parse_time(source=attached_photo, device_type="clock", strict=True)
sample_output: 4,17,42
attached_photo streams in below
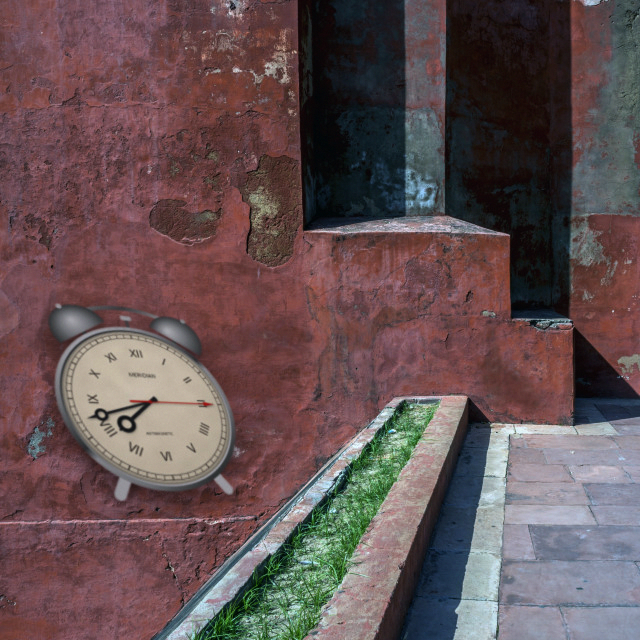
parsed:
7,42,15
